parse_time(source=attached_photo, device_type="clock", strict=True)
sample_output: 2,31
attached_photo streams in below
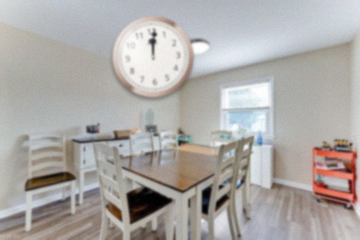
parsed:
12,01
